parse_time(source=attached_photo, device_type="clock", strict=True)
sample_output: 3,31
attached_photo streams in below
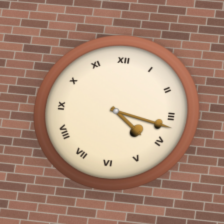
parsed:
4,17
